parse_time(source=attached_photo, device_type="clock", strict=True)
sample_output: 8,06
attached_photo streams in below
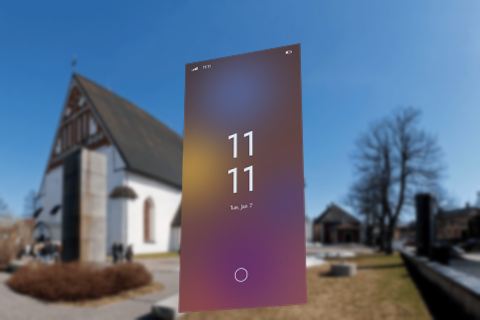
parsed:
11,11
